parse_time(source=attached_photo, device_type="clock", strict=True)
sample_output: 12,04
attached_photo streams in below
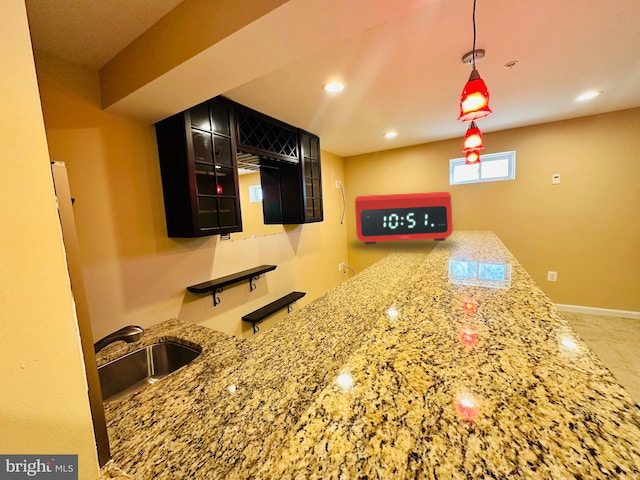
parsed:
10,51
